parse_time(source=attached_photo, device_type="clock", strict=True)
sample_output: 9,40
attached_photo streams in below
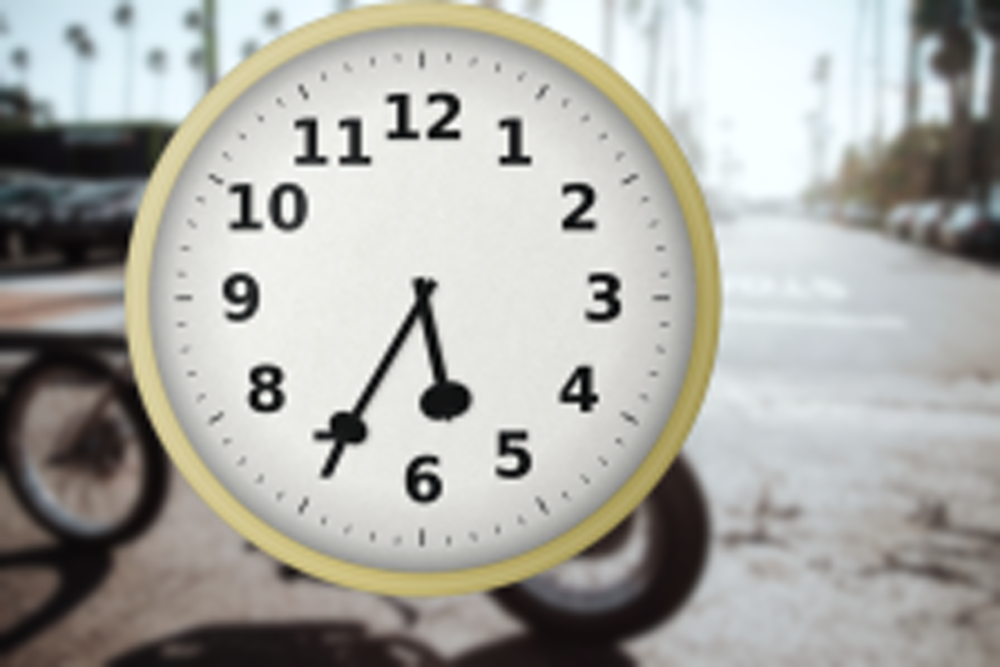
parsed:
5,35
